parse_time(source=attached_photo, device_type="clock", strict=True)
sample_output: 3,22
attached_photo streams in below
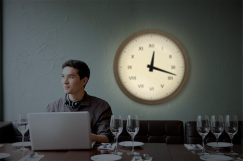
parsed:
12,18
